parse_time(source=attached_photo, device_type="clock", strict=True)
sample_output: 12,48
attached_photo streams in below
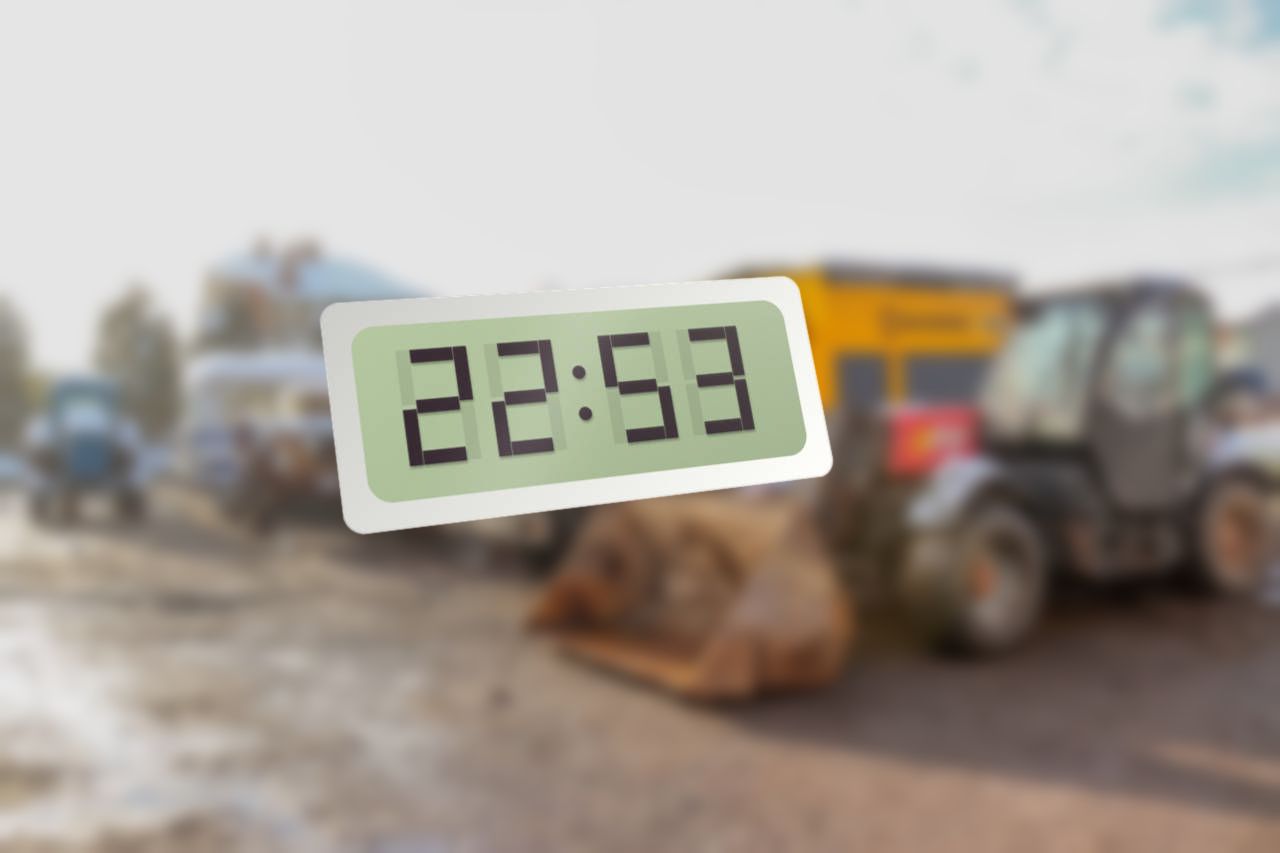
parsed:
22,53
